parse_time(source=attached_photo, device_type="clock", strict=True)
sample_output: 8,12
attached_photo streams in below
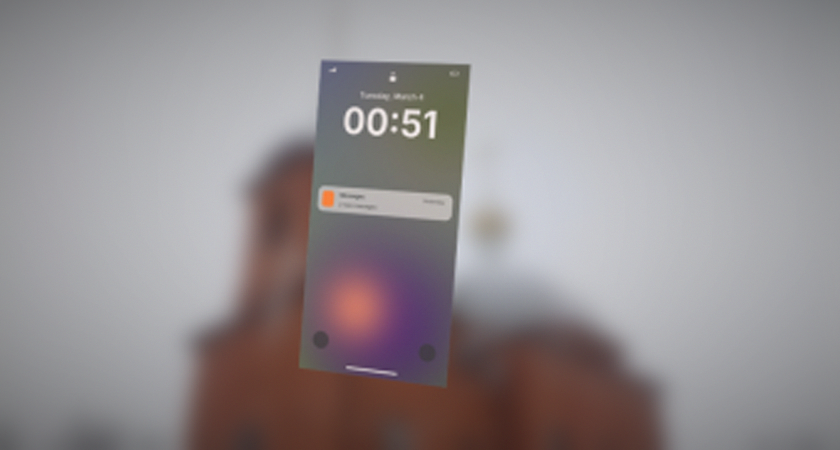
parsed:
0,51
